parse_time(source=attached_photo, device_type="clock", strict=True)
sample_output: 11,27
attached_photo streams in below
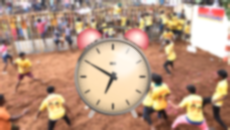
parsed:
6,50
